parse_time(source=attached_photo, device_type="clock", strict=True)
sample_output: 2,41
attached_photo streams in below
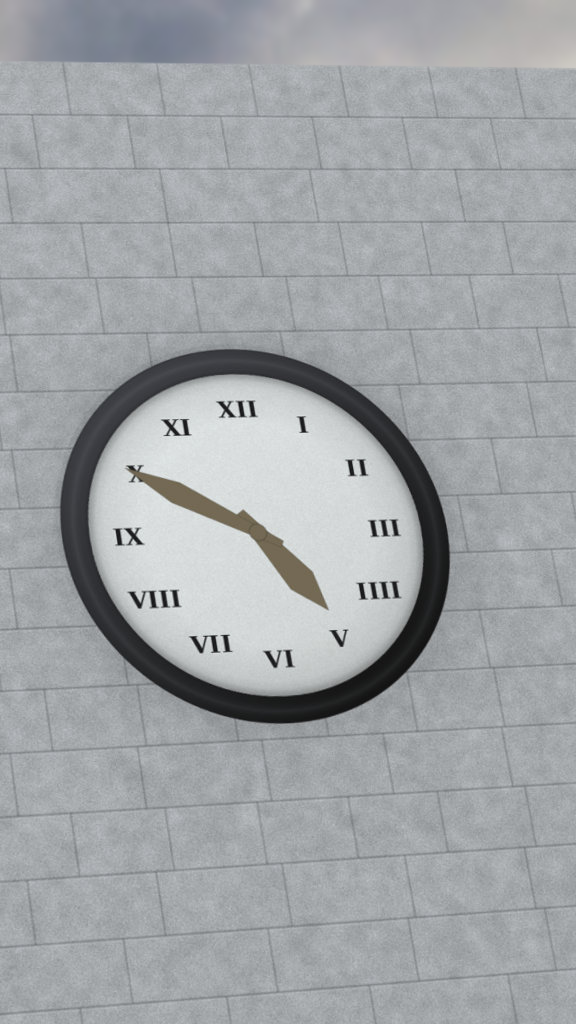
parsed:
4,50
